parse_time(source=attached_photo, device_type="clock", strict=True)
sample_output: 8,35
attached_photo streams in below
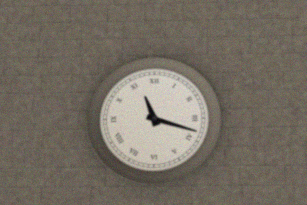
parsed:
11,18
